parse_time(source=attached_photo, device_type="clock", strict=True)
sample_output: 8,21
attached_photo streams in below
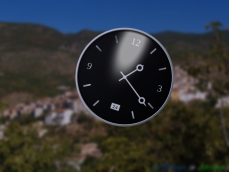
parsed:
1,21
